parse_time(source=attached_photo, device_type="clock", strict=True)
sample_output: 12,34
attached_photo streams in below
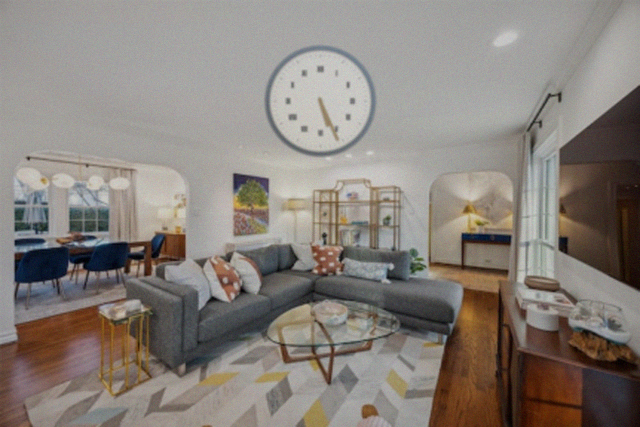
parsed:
5,26
